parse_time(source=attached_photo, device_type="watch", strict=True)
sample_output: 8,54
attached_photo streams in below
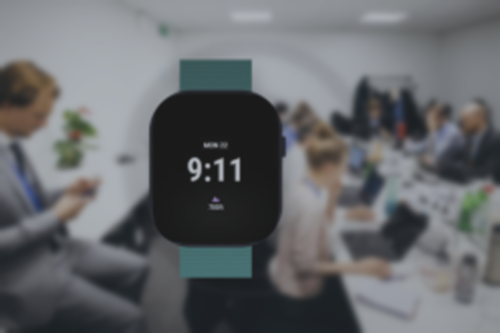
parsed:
9,11
